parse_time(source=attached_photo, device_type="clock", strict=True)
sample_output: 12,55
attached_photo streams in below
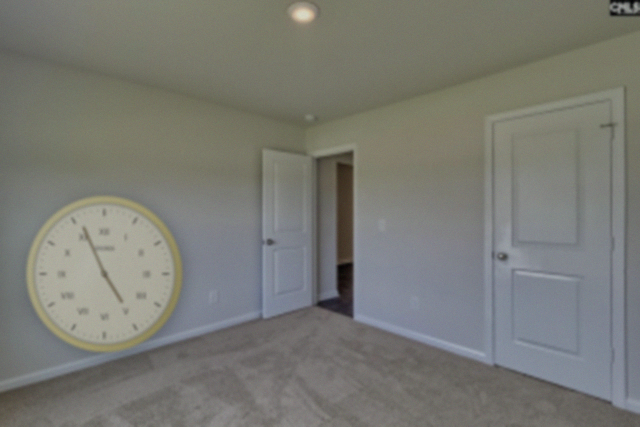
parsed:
4,56
